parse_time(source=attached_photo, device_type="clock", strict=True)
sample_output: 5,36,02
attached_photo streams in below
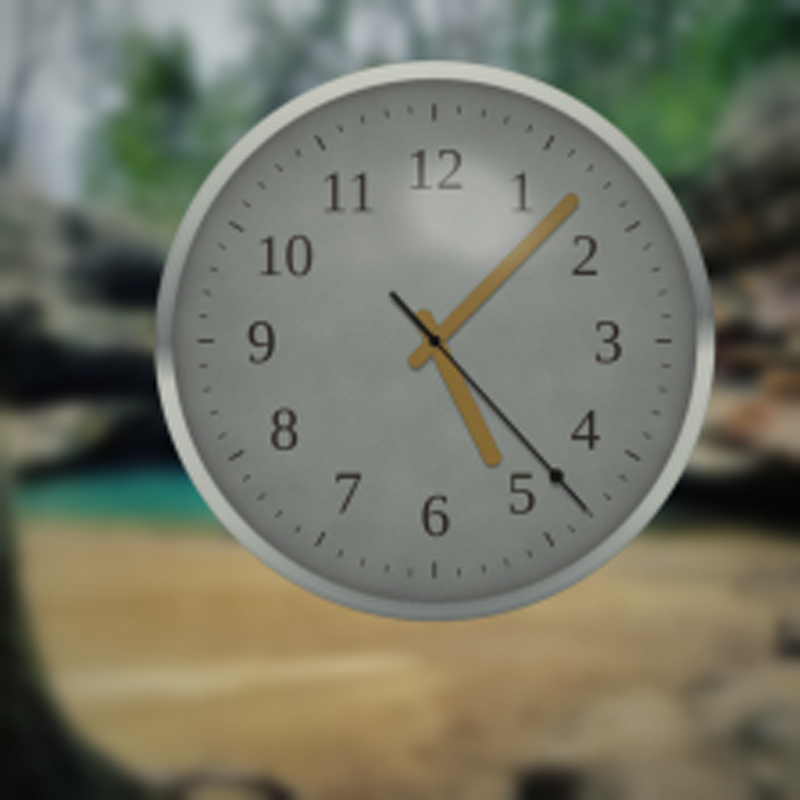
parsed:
5,07,23
